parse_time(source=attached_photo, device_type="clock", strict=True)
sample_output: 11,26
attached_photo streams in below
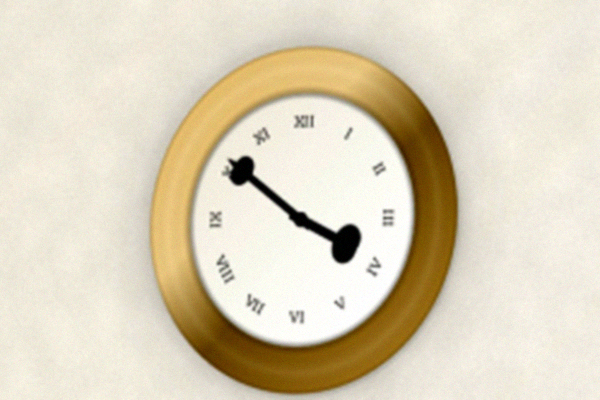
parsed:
3,51
